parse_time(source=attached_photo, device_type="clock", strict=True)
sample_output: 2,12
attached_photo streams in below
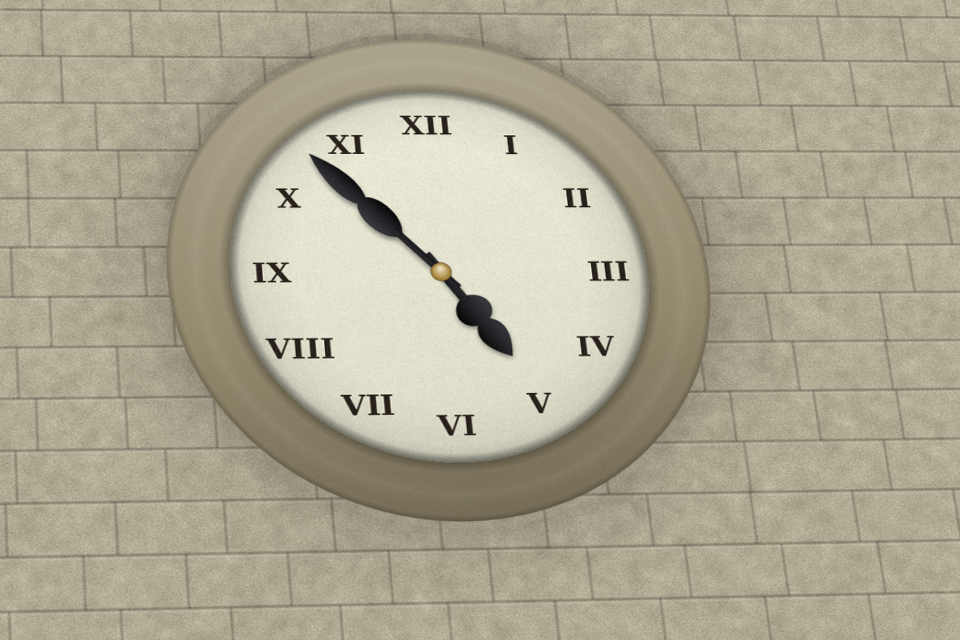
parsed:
4,53
